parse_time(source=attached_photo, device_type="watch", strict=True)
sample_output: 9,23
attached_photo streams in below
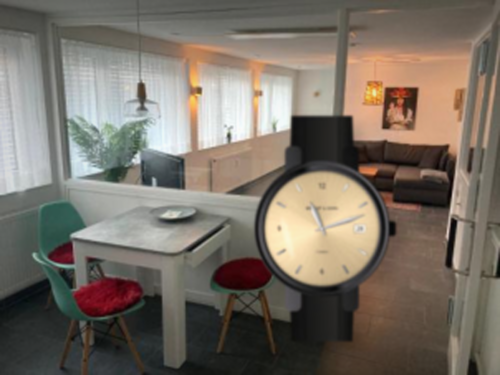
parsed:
11,12
